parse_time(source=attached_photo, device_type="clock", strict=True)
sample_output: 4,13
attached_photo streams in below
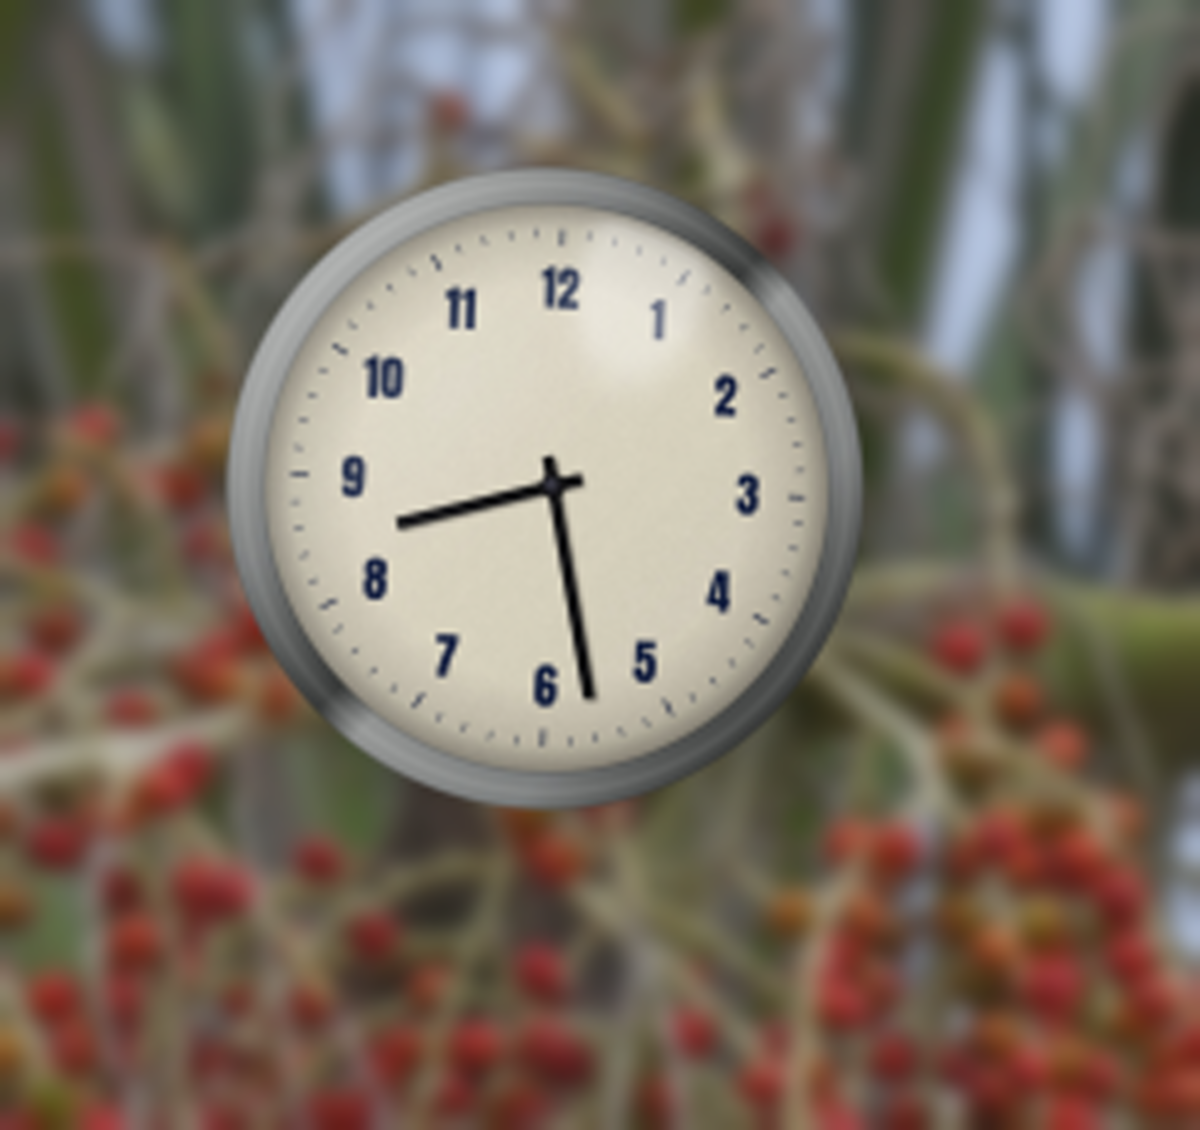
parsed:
8,28
